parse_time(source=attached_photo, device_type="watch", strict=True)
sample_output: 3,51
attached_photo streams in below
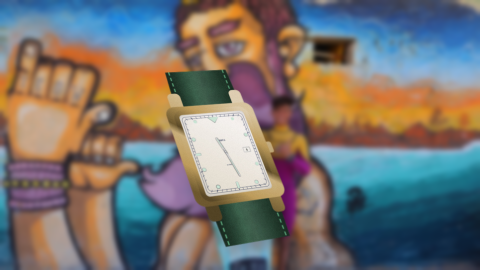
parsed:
11,28
